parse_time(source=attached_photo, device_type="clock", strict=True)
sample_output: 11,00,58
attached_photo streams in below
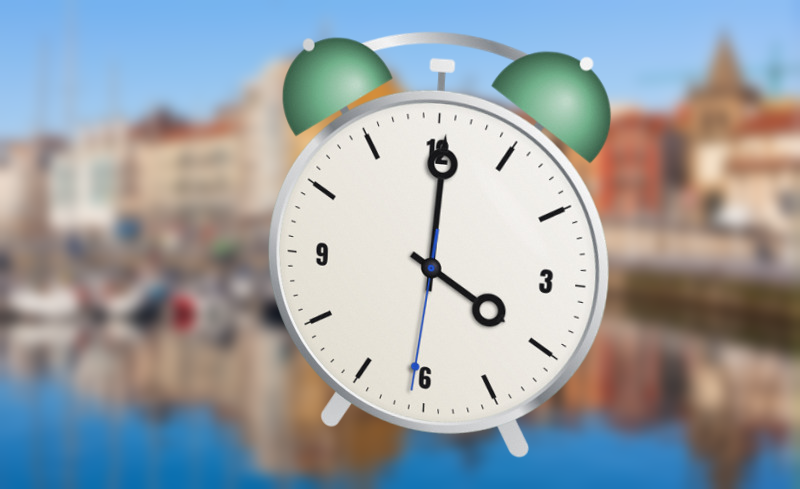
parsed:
4,00,31
